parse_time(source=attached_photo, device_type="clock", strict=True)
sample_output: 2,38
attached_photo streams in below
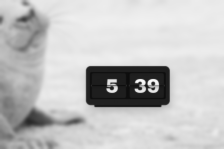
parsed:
5,39
